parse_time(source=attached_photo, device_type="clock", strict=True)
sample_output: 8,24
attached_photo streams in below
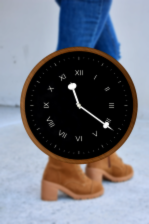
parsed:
11,21
